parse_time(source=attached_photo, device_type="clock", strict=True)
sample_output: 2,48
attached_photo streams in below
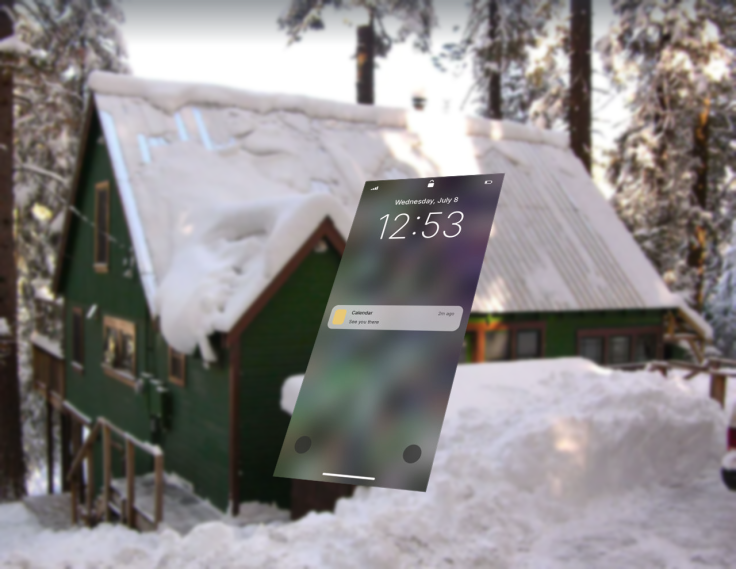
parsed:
12,53
